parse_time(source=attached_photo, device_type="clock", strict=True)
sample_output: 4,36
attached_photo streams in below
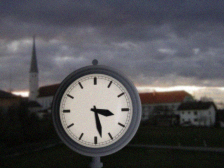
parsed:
3,28
